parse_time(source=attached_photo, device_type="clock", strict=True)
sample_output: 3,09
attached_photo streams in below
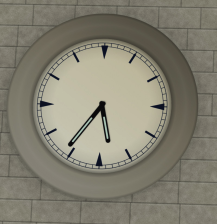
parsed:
5,36
